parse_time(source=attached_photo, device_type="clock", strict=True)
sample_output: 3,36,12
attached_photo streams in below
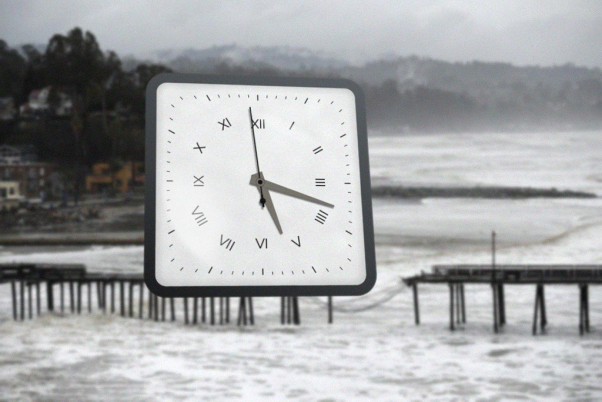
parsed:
5,17,59
